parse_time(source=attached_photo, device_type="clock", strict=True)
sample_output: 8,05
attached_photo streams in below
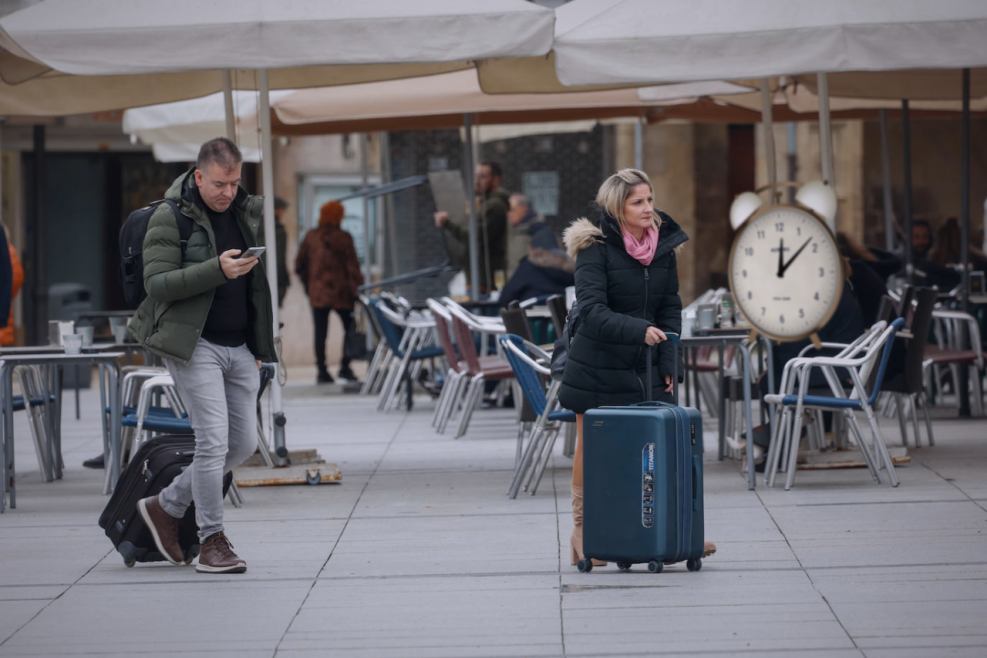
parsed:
12,08
